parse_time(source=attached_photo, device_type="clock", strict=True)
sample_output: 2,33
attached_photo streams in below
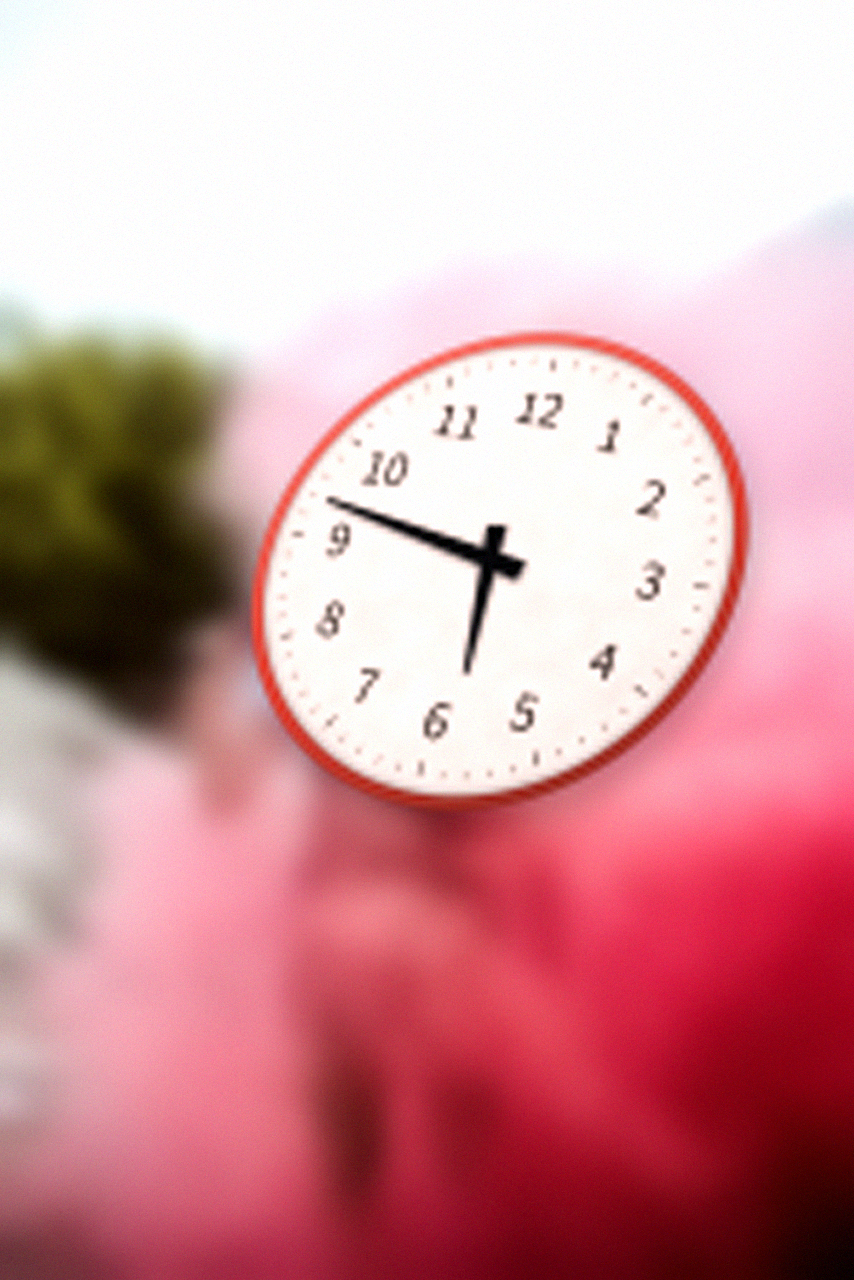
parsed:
5,47
